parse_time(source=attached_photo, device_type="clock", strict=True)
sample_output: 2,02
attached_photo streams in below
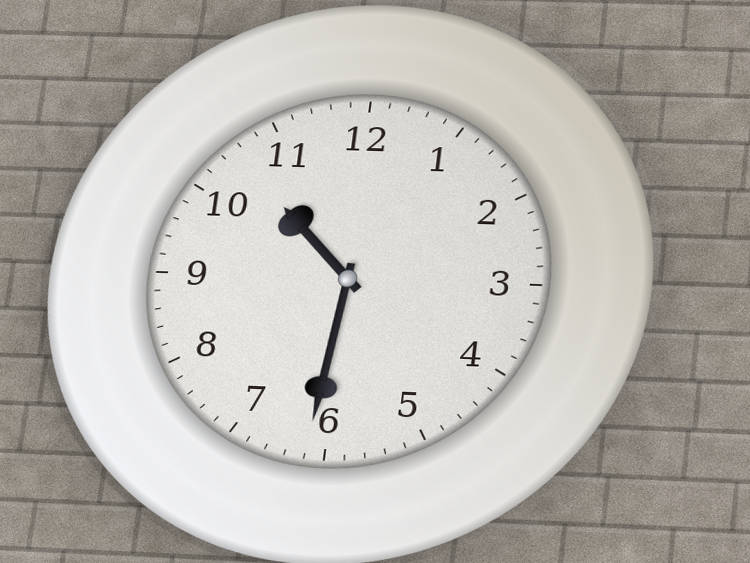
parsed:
10,31
